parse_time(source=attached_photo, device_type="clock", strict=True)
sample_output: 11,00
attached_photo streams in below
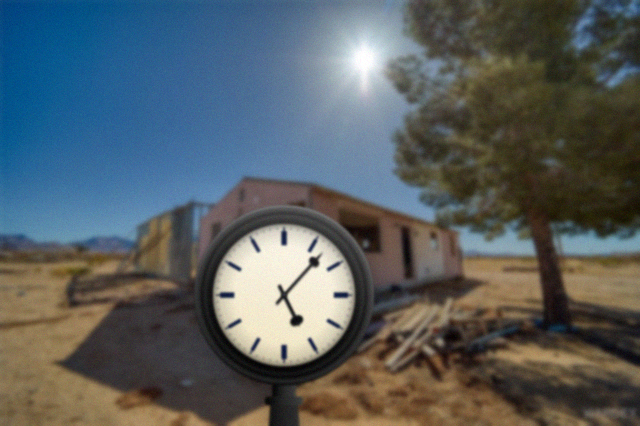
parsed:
5,07
